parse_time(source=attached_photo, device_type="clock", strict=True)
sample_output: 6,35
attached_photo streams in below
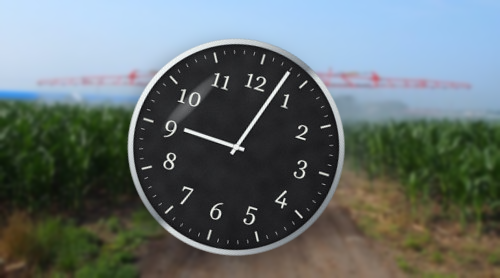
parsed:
9,03
